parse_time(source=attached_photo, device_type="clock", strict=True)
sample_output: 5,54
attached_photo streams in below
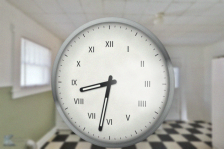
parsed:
8,32
